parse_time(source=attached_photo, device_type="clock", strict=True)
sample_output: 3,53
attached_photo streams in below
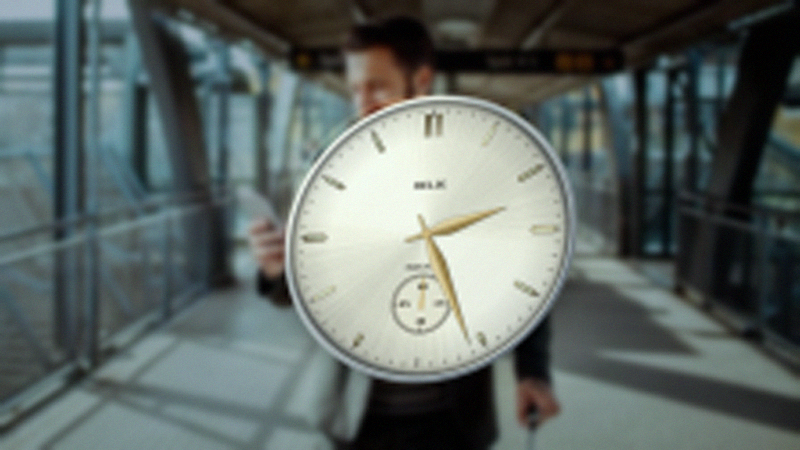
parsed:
2,26
